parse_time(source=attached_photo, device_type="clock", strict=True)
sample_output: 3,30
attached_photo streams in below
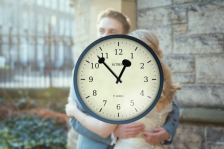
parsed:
12,53
